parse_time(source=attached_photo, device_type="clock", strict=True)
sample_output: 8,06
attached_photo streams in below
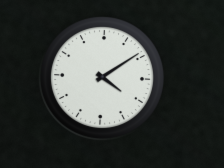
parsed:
4,09
